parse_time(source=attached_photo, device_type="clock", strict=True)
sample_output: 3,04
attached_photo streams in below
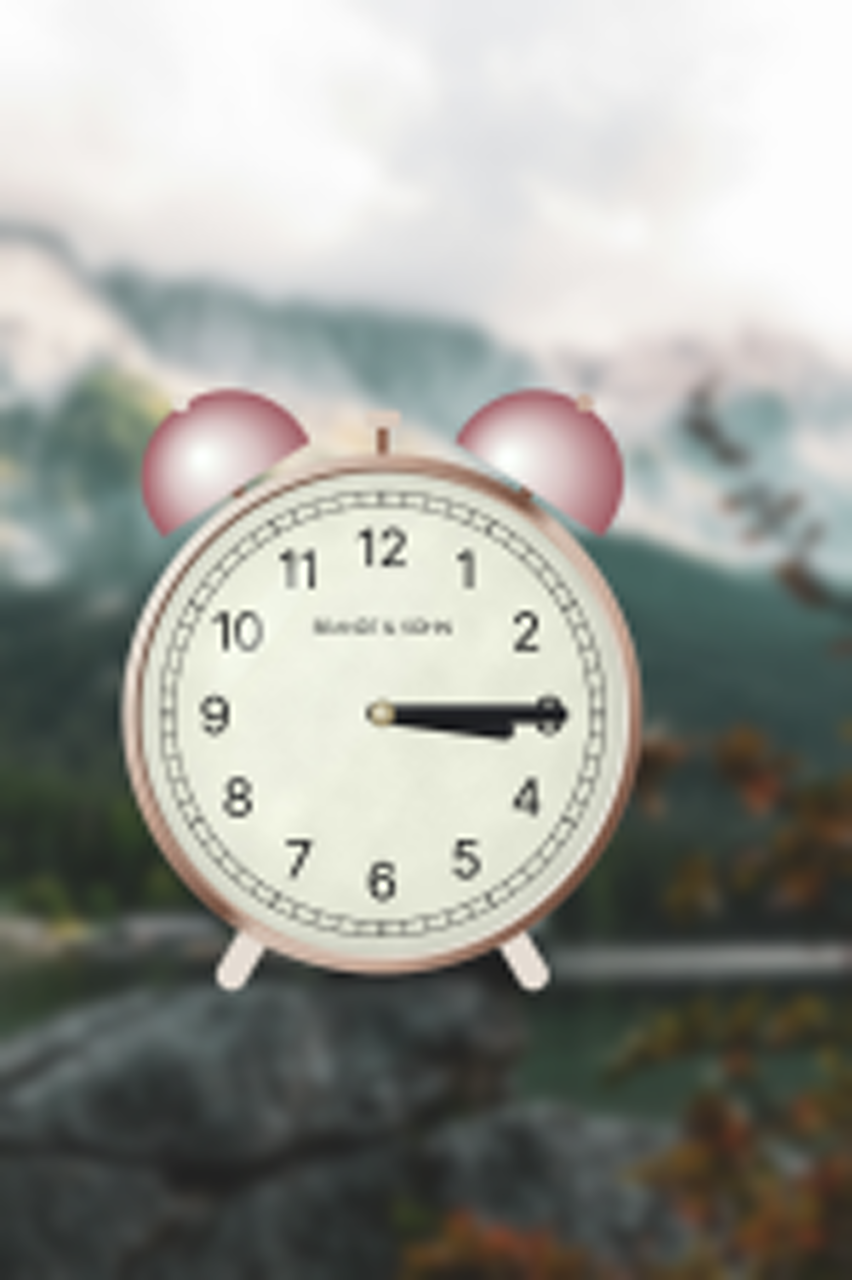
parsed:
3,15
